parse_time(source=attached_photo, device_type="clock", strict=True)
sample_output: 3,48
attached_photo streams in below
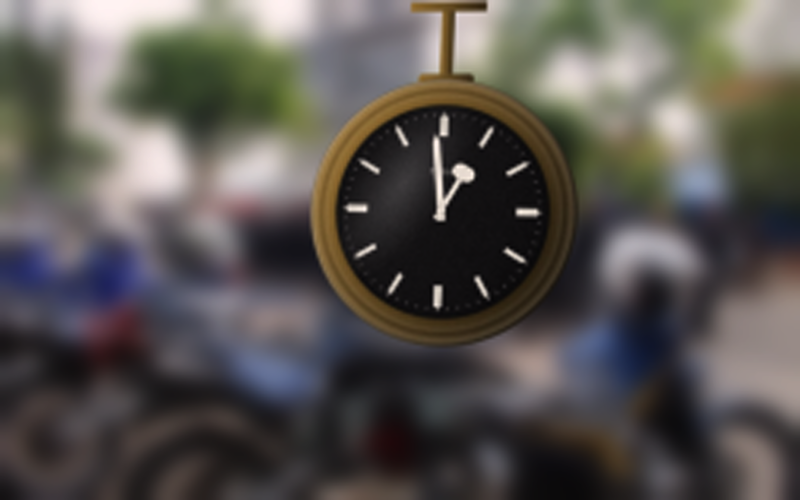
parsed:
12,59
